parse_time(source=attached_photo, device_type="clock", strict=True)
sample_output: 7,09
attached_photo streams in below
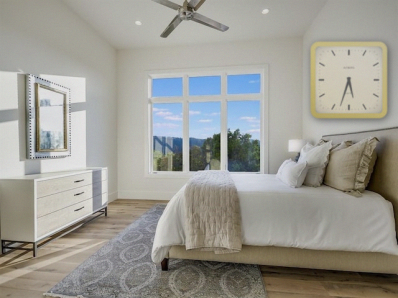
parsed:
5,33
